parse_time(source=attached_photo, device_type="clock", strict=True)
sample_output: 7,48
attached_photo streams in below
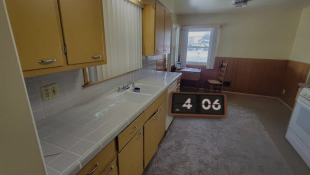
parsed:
4,06
